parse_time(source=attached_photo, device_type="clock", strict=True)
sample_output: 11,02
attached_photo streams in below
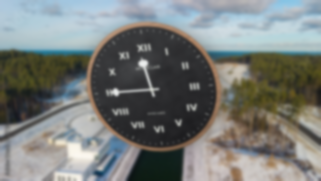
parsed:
11,45
